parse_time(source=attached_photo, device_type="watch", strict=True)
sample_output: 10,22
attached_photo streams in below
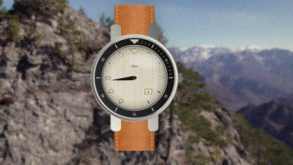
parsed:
8,44
